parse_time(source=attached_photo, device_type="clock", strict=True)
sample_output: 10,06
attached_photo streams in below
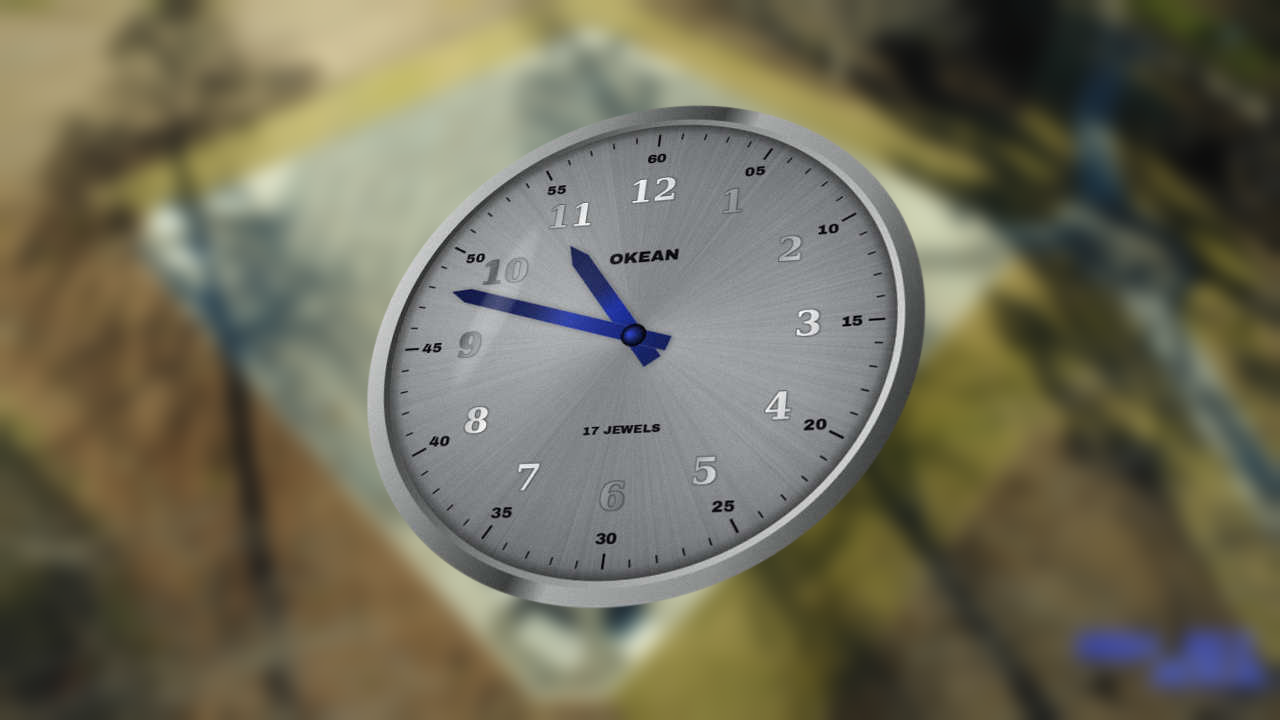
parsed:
10,48
